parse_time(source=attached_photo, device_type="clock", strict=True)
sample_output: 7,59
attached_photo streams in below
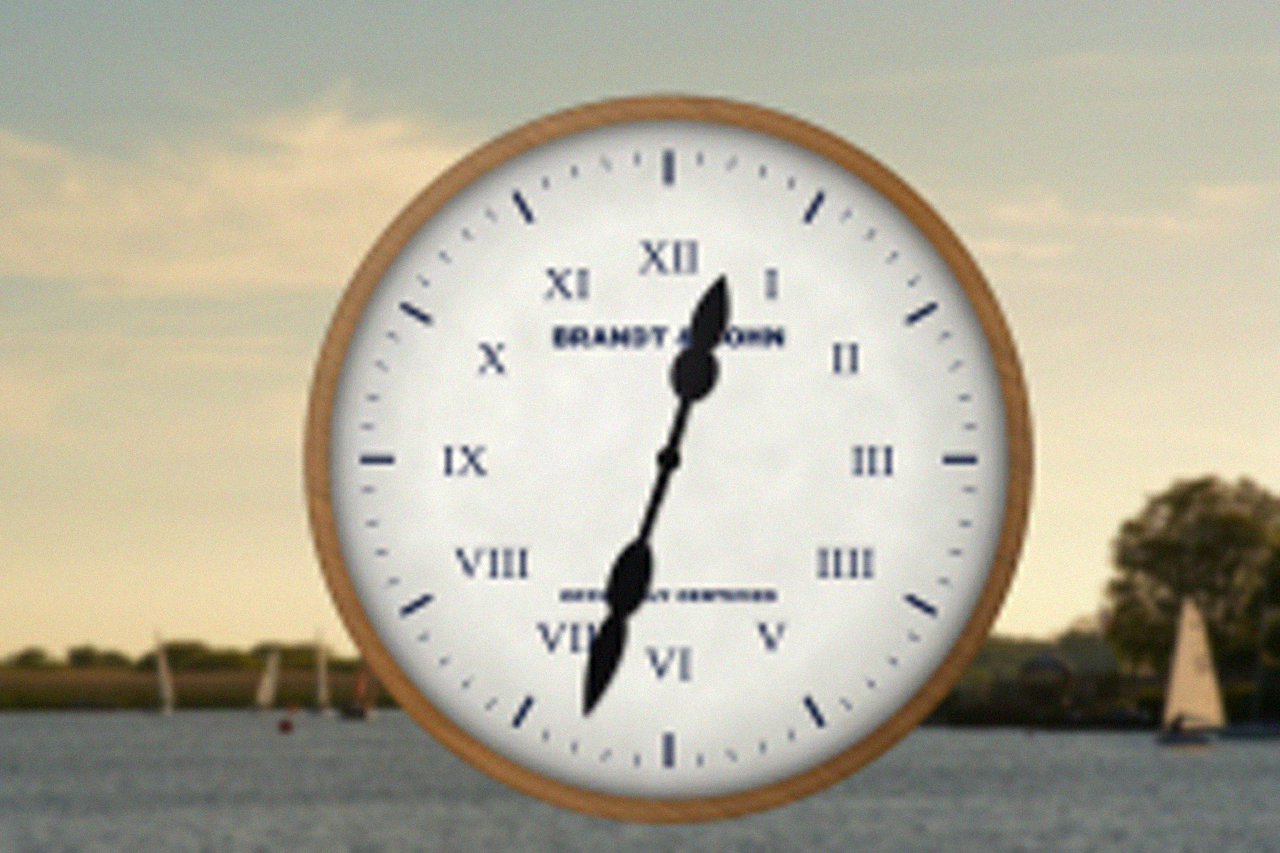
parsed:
12,33
